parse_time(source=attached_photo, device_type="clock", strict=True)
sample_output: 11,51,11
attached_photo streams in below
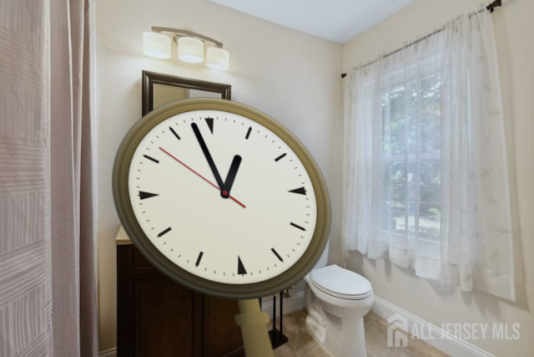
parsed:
12,57,52
